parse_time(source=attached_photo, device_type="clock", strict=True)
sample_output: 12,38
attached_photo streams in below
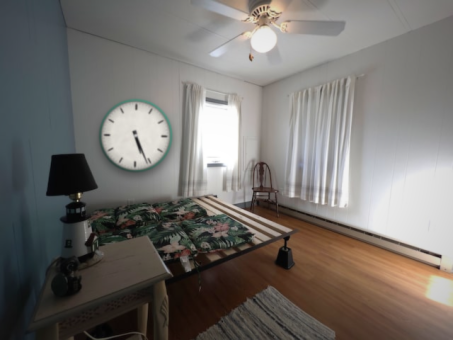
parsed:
5,26
